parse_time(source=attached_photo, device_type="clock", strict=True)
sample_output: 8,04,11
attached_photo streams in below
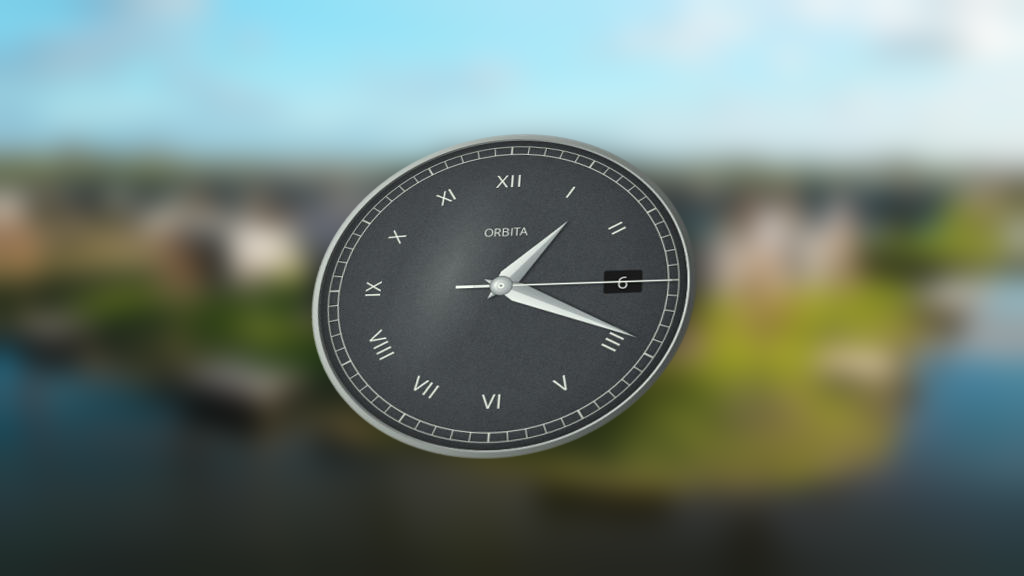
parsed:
1,19,15
